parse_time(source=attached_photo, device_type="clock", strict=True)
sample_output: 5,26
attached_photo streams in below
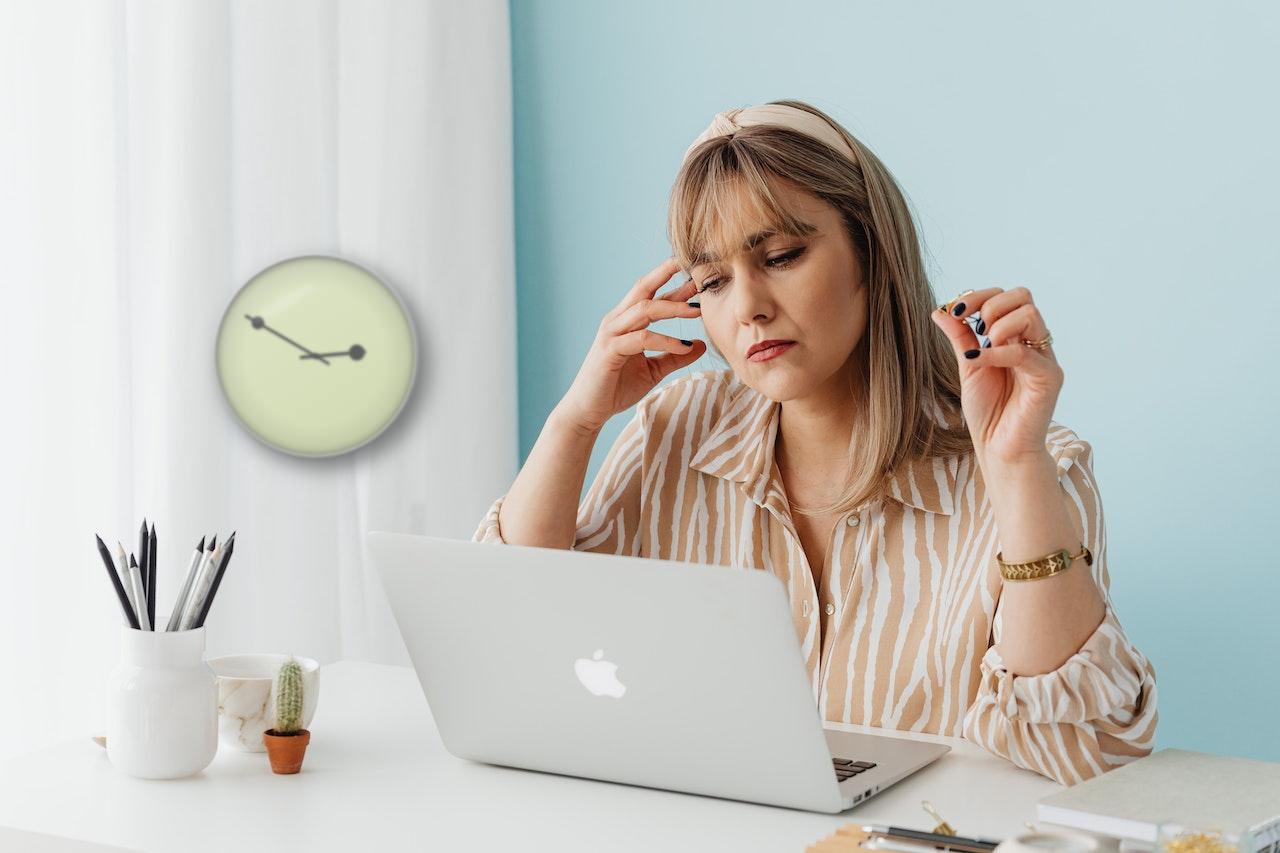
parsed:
2,50
